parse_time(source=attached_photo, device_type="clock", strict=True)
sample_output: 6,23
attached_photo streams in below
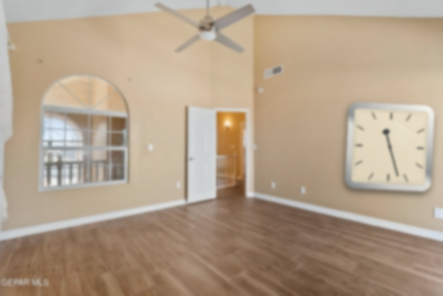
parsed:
11,27
